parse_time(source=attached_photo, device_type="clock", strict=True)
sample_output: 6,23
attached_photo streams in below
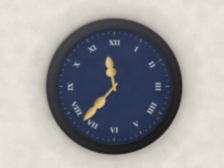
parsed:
11,37
